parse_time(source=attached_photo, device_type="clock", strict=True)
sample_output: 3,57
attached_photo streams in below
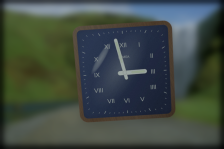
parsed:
2,58
